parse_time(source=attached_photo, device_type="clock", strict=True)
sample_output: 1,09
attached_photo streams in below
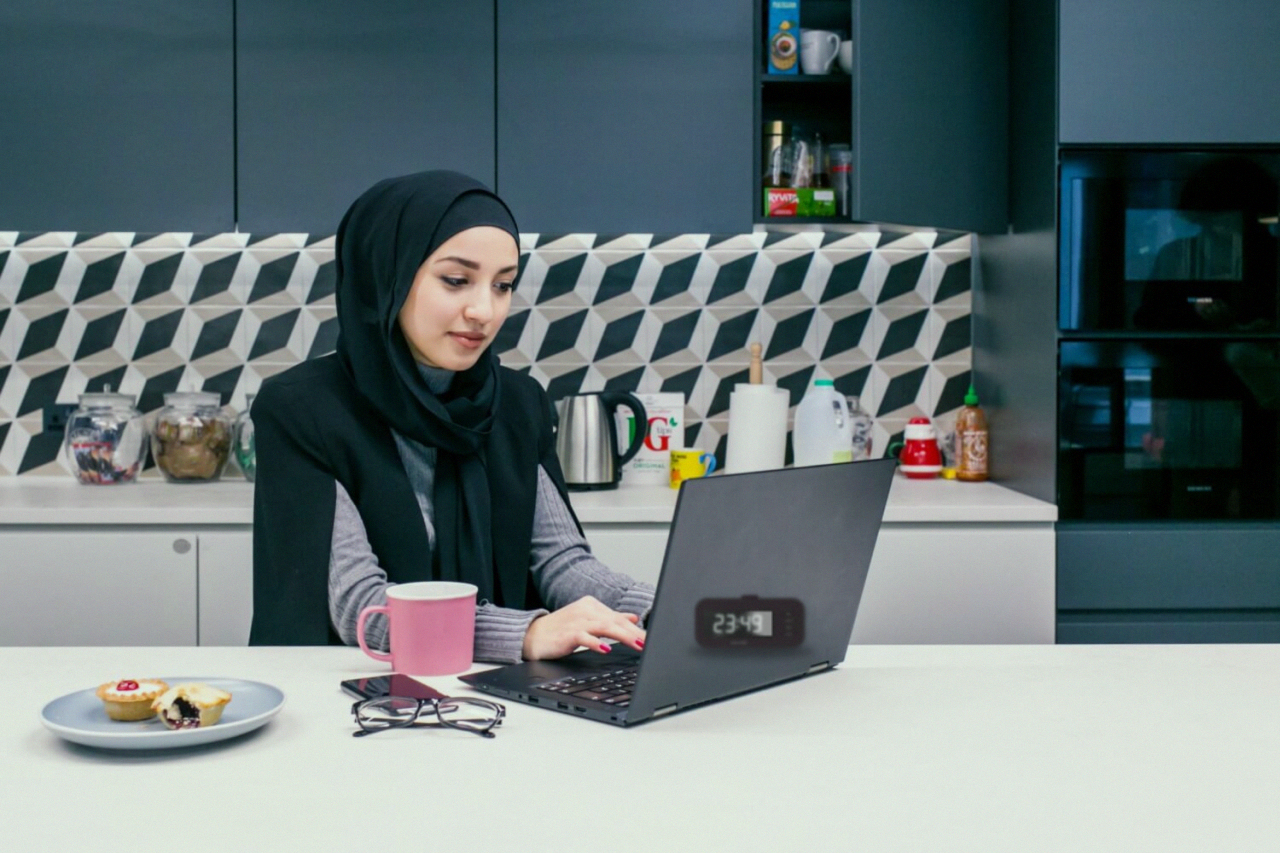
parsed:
23,49
